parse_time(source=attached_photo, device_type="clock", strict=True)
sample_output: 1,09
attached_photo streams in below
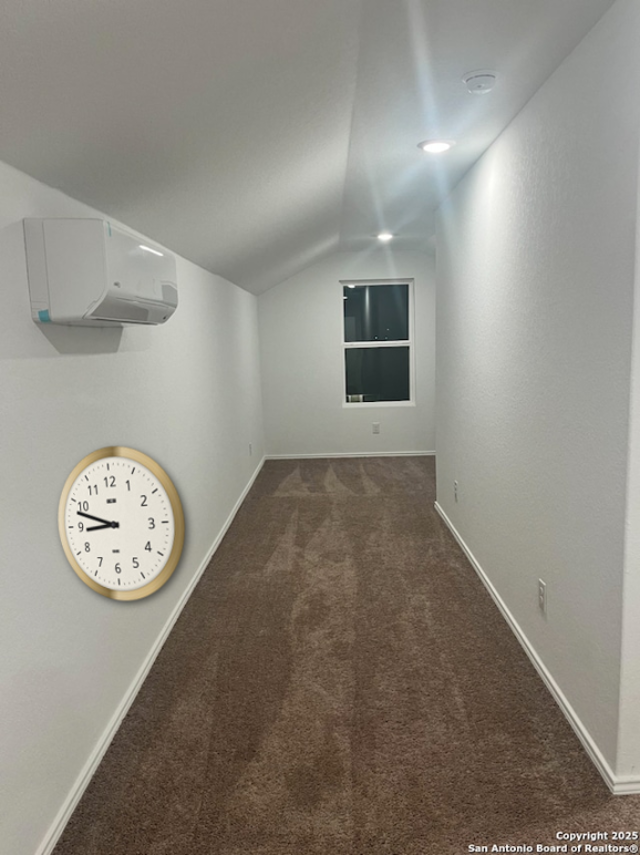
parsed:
8,48
